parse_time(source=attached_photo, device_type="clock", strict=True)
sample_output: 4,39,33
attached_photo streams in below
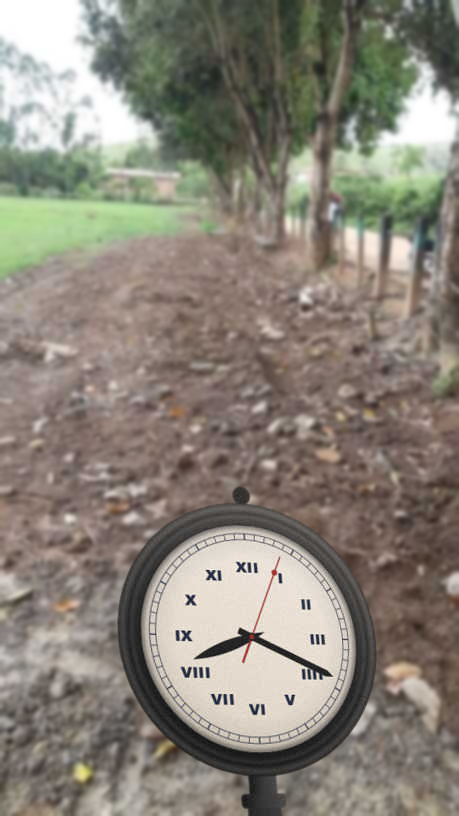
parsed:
8,19,04
